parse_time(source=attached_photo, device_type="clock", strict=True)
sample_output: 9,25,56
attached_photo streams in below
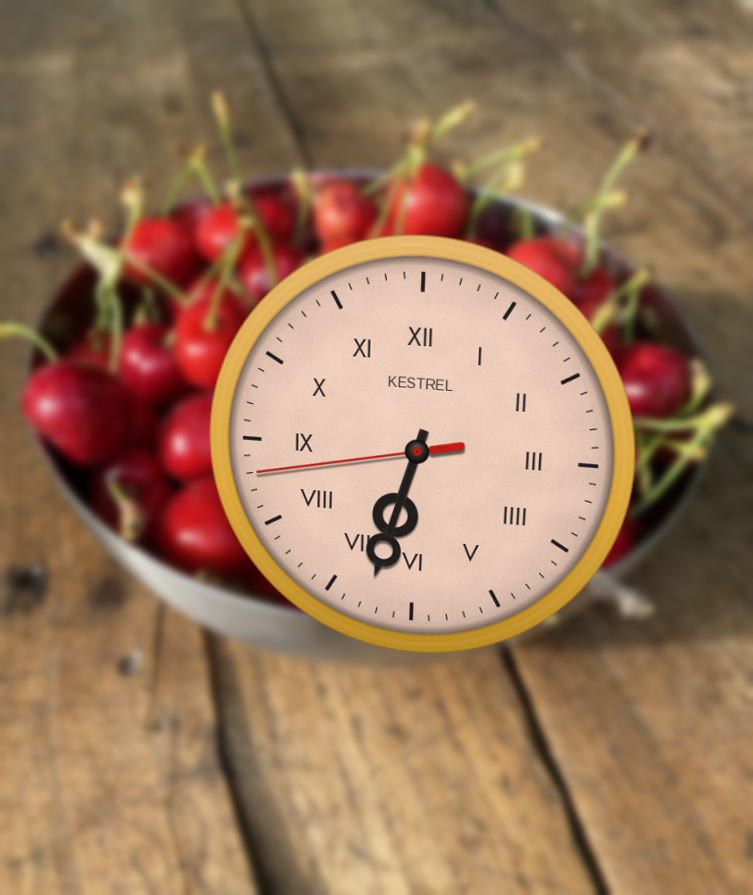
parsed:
6,32,43
